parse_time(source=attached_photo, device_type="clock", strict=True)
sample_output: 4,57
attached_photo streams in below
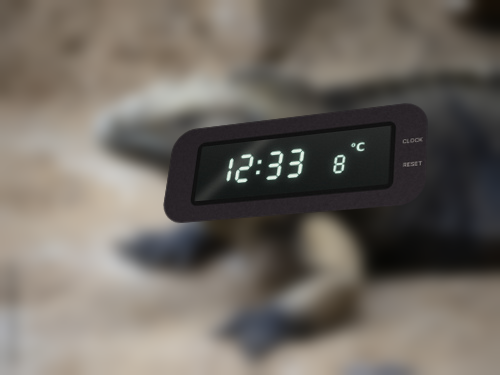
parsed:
12,33
